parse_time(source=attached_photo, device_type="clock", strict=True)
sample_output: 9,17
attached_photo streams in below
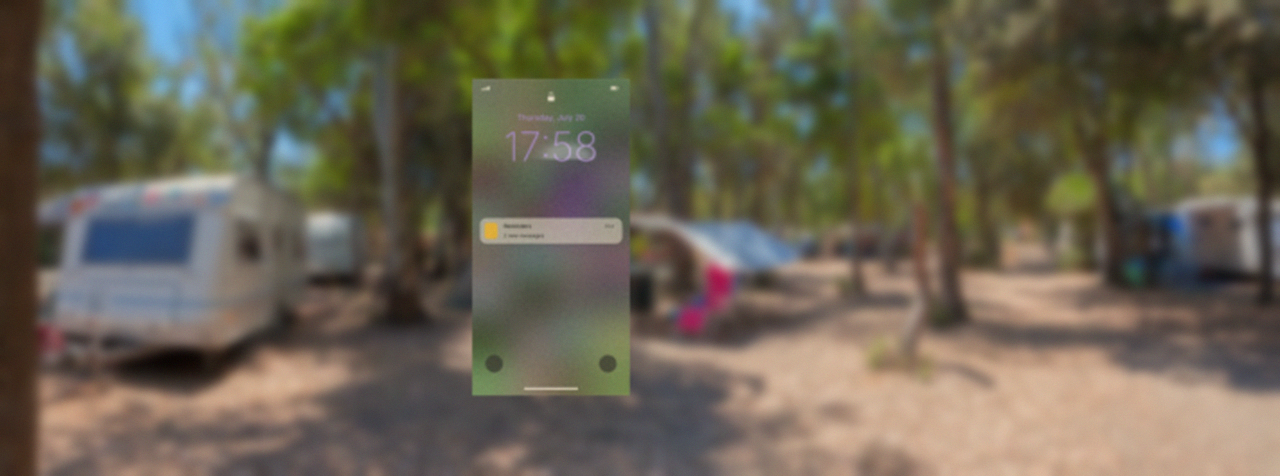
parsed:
17,58
